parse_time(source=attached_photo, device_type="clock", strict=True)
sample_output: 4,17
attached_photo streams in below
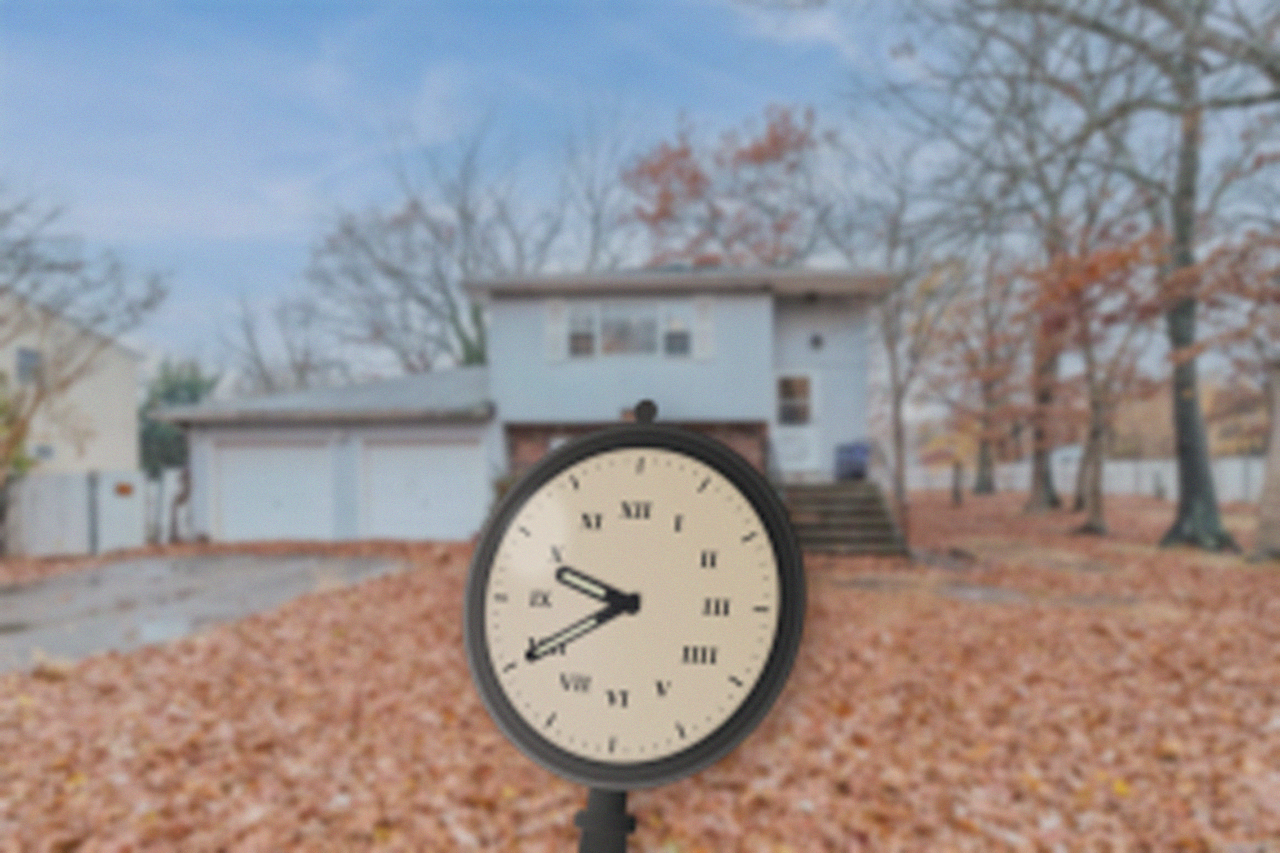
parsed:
9,40
